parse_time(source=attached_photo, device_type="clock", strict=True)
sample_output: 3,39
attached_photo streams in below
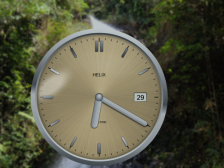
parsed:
6,20
